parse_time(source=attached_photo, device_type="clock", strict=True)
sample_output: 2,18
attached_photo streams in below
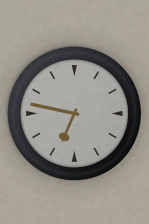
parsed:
6,47
